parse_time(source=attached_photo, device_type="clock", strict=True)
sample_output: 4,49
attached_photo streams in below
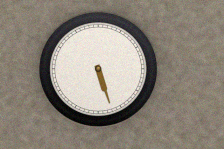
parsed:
5,27
